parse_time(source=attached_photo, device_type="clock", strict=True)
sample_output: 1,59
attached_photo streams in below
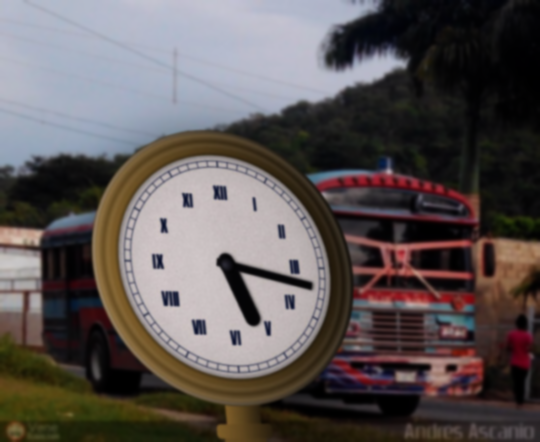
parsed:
5,17
